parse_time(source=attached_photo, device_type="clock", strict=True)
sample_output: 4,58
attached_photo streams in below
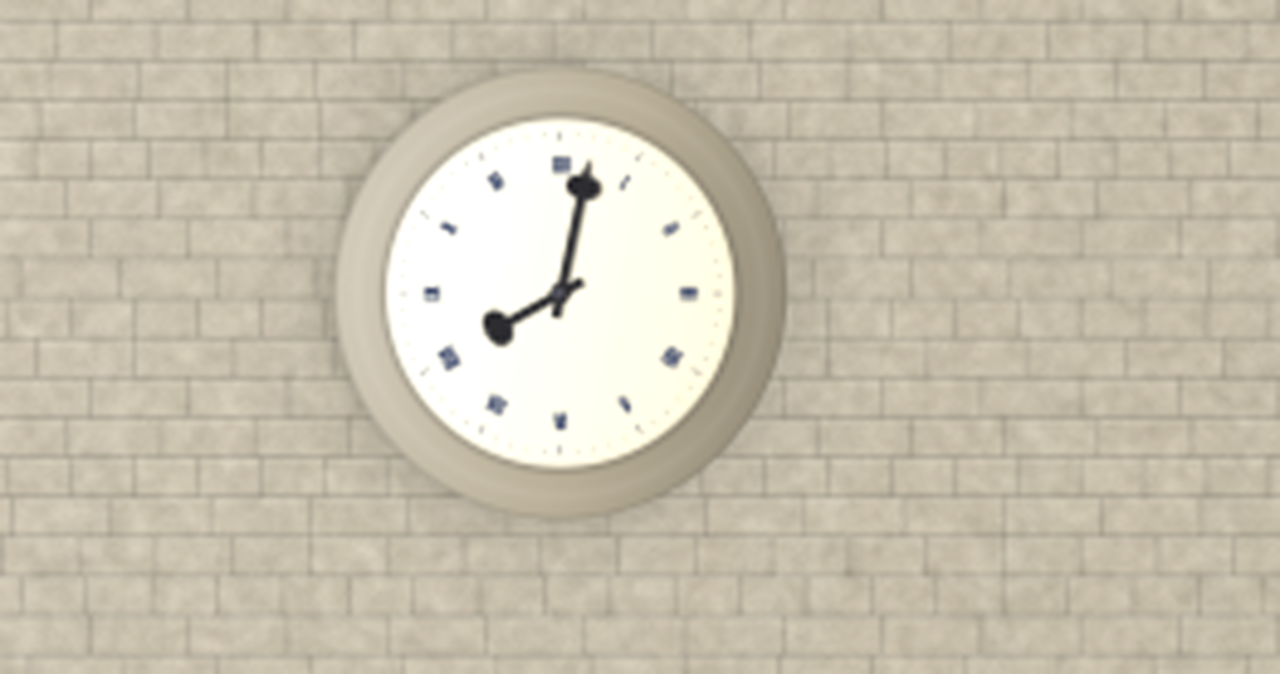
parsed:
8,02
